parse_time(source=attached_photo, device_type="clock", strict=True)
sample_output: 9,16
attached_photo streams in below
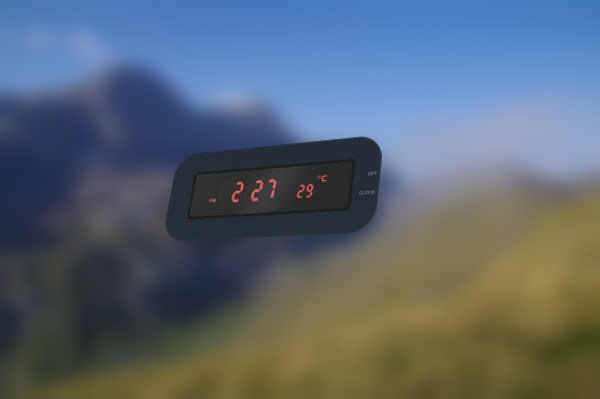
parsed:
2,27
